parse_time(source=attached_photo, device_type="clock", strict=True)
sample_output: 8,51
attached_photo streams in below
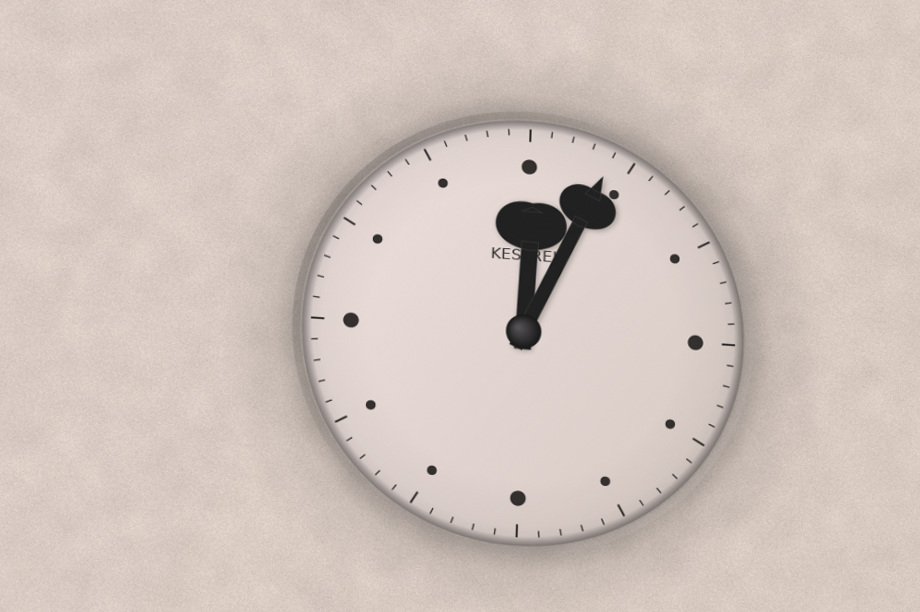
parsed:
12,04
